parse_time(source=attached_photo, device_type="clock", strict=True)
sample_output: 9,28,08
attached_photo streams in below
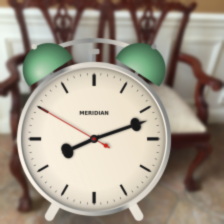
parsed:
8,11,50
